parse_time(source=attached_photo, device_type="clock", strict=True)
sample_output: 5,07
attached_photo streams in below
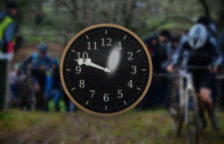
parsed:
9,48
